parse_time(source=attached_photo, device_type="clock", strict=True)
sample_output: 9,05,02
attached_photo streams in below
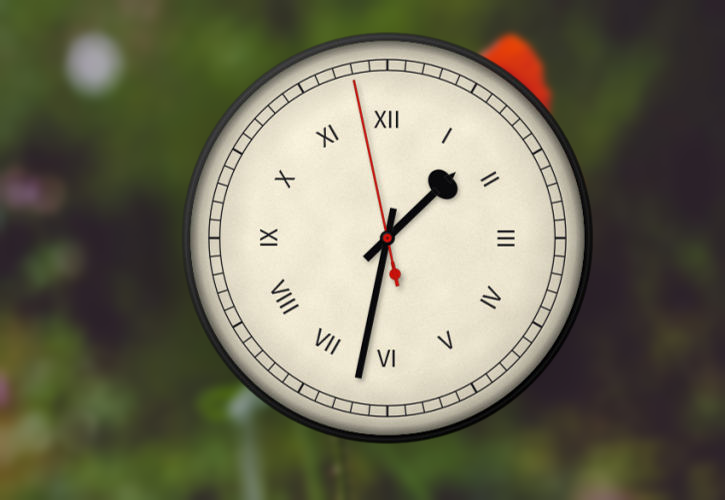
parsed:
1,31,58
